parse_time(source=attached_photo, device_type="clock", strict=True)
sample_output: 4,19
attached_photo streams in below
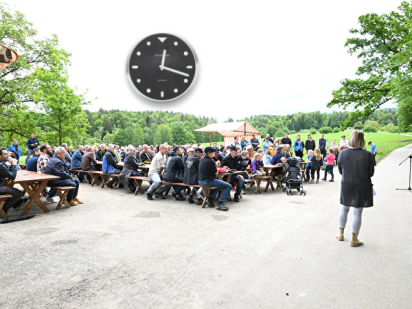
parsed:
12,18
